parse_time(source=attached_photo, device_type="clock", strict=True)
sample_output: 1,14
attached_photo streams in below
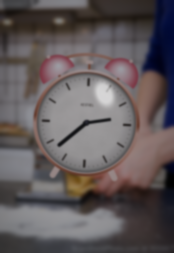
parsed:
2,38
